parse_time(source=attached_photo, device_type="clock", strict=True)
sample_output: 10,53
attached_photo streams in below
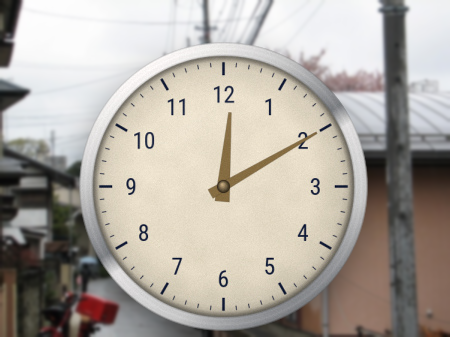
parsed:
12,10
